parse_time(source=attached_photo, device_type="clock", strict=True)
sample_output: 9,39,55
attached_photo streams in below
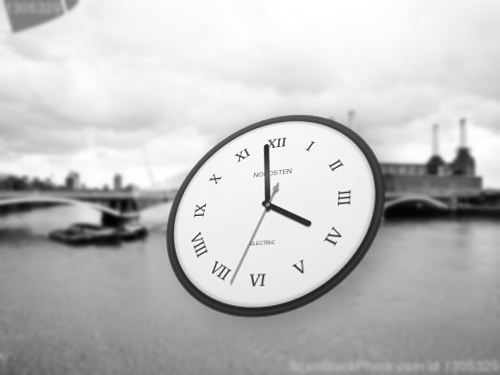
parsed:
3,58,33
